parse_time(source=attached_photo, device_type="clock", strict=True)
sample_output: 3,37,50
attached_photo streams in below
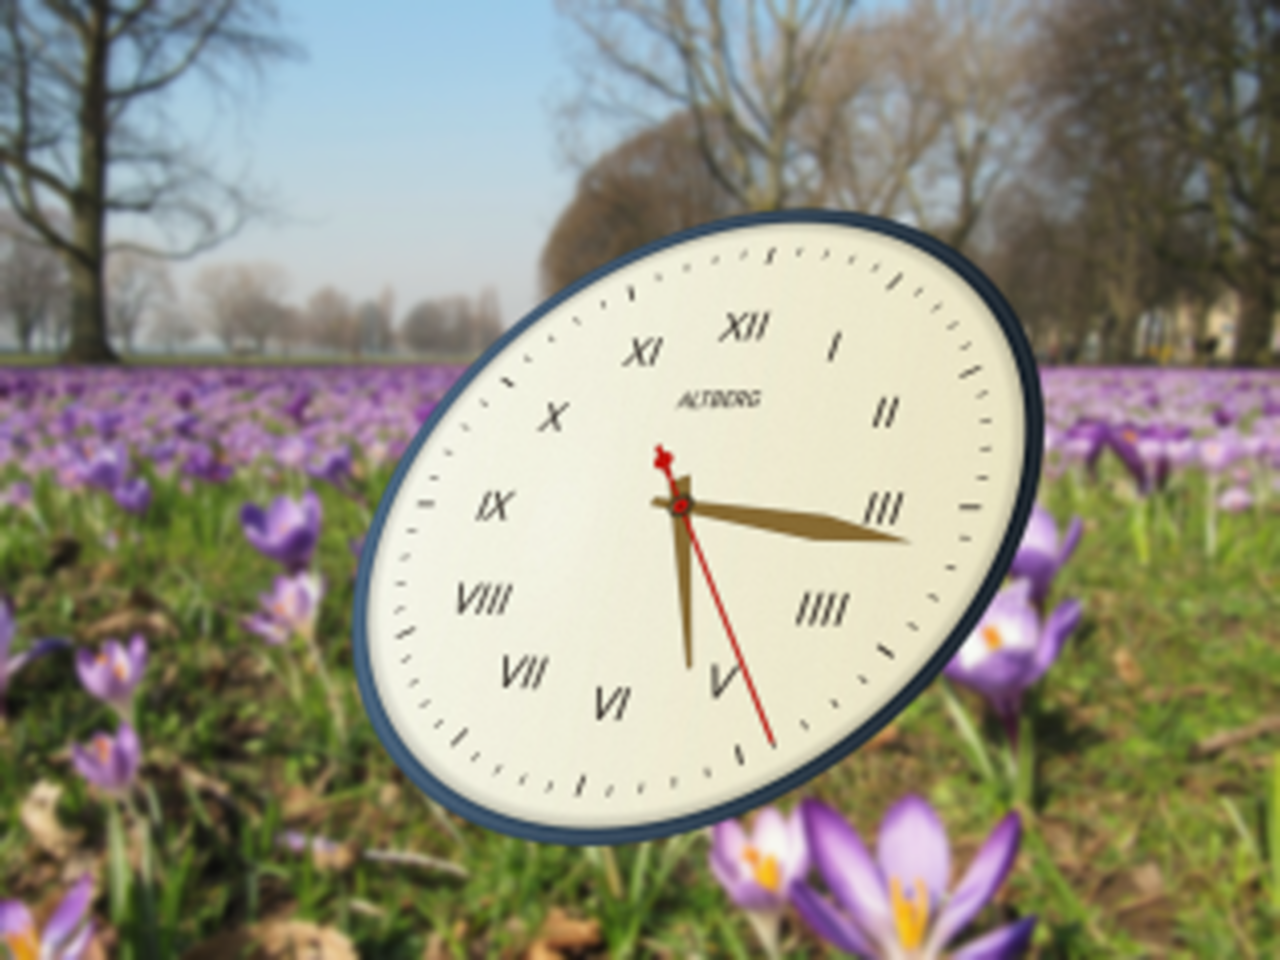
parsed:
5,16,24
